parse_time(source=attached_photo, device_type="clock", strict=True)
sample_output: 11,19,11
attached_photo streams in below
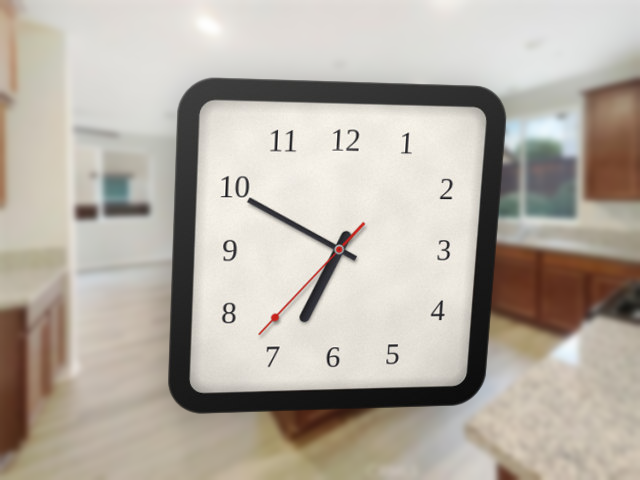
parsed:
6,49,37
